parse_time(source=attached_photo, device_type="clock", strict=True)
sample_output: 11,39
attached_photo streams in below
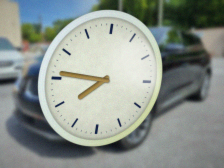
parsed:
7,46
